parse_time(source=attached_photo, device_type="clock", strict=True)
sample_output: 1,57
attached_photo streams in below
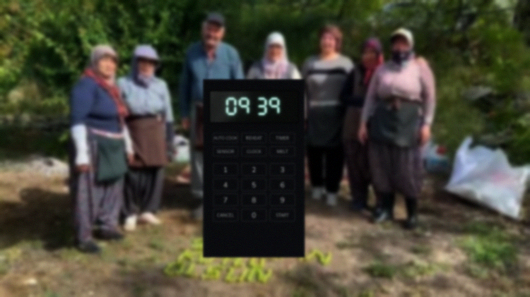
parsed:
9,39
